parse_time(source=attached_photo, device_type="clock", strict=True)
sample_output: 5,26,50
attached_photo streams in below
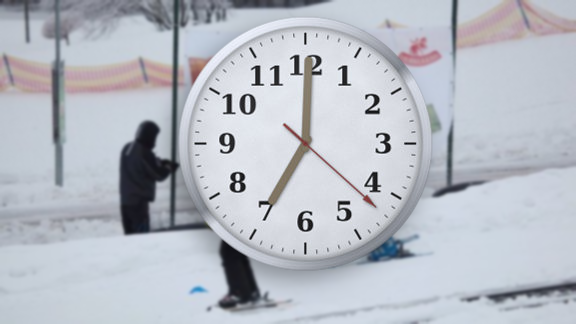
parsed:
7,00,22
